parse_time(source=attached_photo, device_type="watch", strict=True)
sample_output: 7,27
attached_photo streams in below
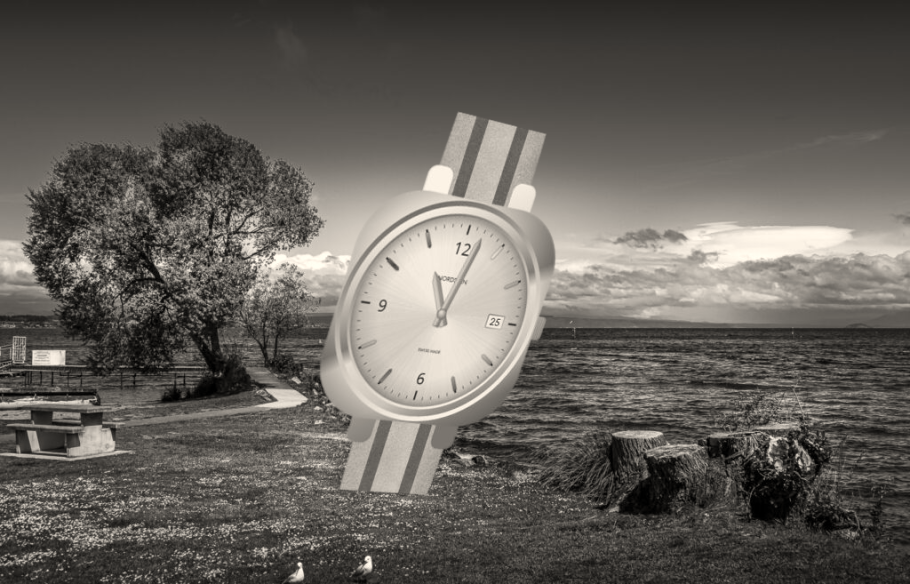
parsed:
11,02
